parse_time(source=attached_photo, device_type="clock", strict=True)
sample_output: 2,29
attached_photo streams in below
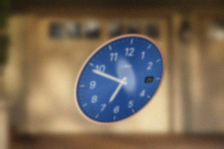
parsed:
6,49
